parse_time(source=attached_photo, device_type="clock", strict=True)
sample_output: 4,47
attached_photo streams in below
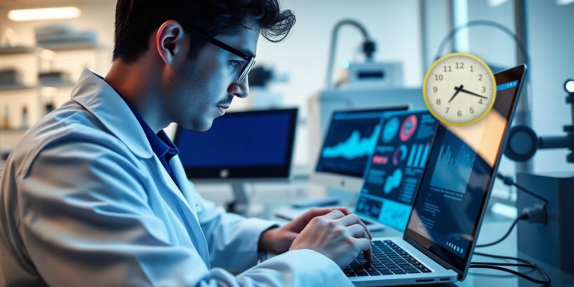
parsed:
7,18
